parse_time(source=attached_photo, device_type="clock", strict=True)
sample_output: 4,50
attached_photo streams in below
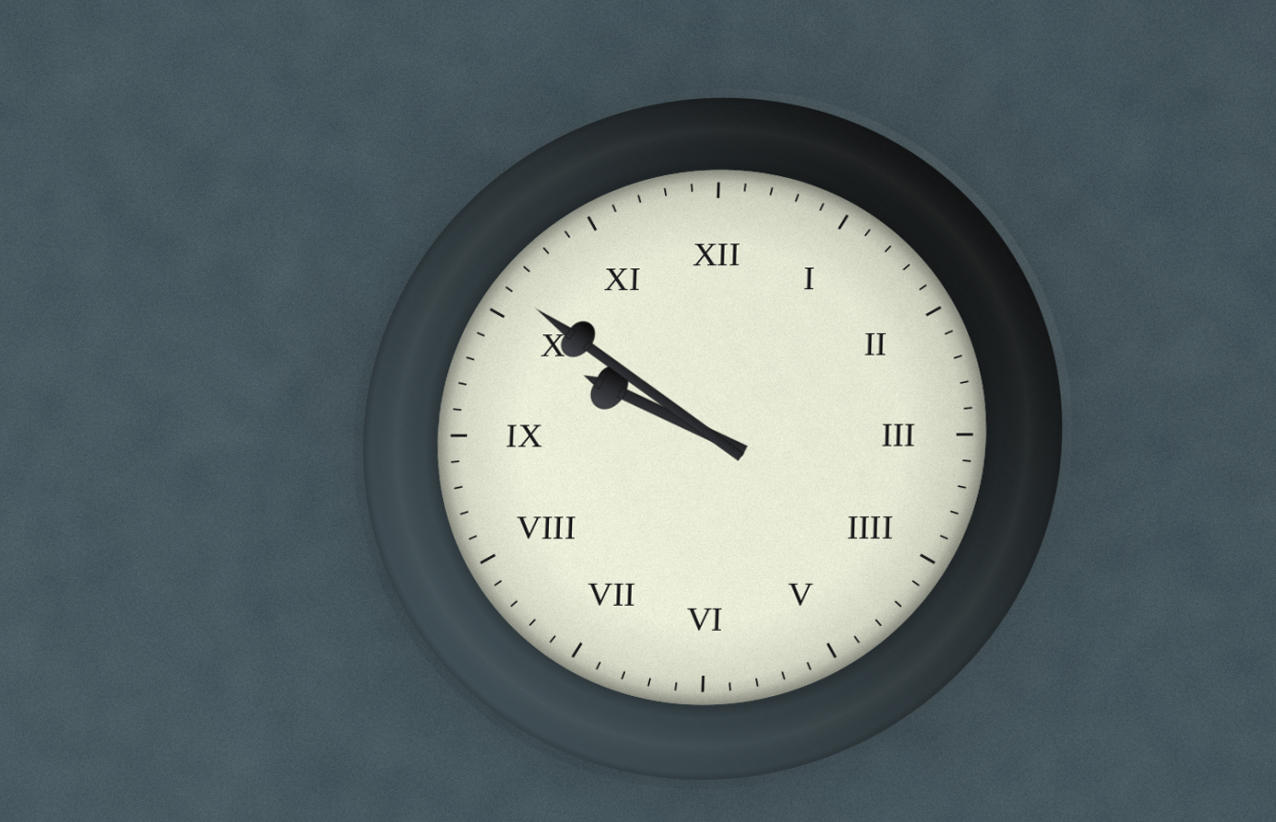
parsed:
9,51
